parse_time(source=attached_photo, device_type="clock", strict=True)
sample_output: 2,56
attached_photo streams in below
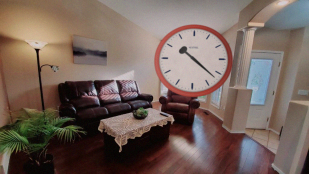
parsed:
10,22
